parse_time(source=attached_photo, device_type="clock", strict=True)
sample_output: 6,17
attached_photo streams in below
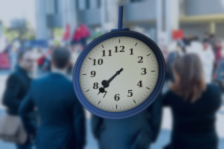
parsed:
7,37
